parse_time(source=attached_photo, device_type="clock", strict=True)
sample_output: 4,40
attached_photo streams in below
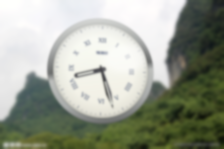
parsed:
8,27
